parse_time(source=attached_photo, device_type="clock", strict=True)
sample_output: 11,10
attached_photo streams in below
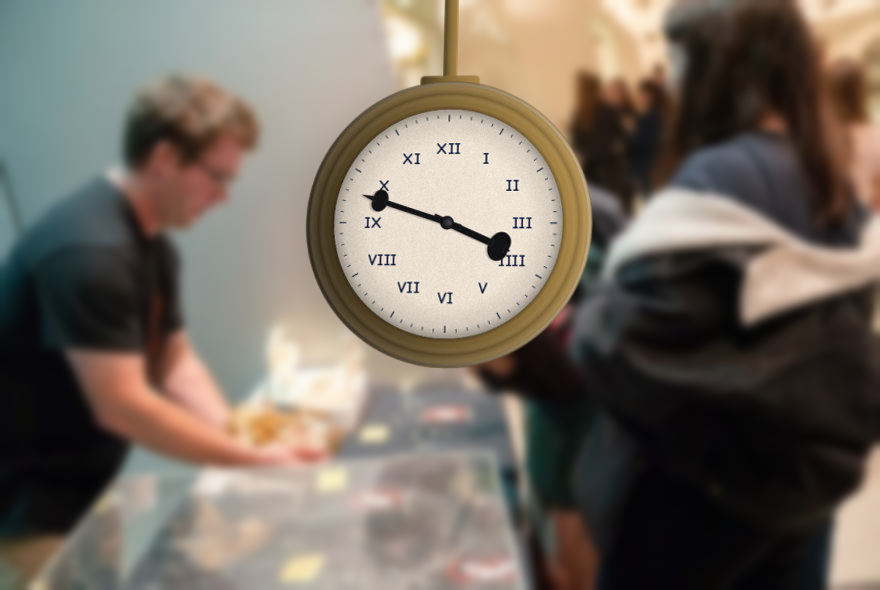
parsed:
3,48
